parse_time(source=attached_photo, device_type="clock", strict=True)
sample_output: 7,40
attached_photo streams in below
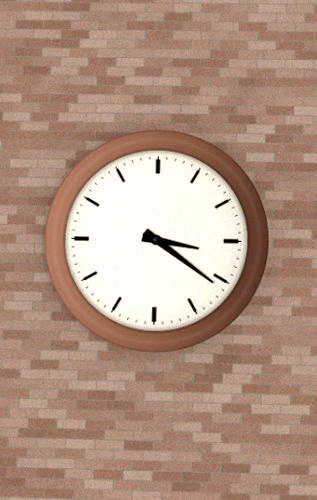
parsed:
3,21
